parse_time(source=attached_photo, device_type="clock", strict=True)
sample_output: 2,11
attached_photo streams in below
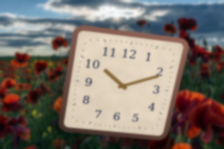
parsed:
10,11
